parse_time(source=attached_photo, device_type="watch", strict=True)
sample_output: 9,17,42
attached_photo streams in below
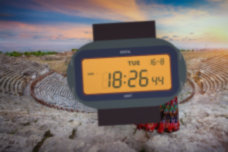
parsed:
18,26,44
